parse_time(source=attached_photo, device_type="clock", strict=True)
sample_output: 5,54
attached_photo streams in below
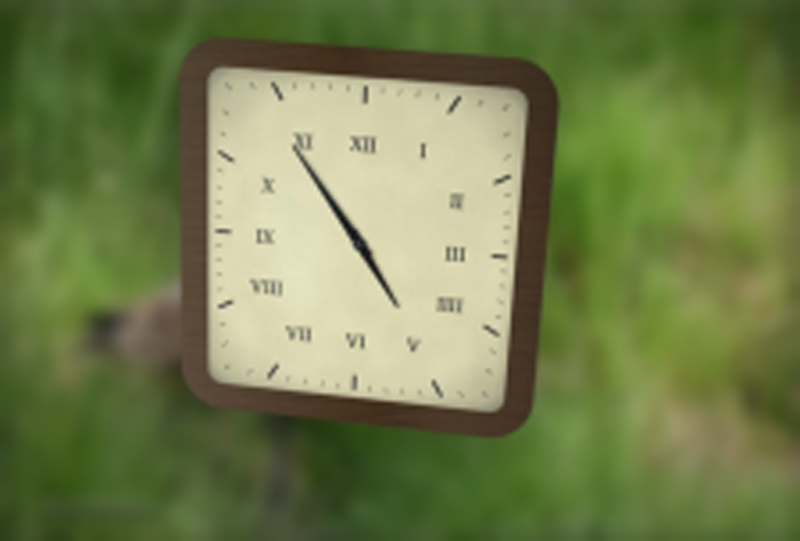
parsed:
4,54
